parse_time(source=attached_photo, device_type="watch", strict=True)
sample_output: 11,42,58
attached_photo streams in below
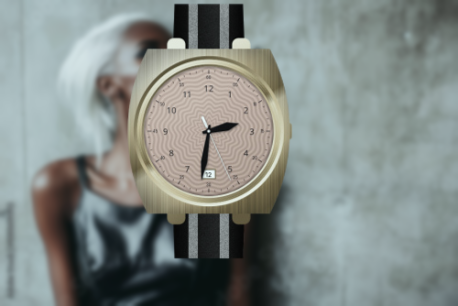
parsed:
2,31,26
